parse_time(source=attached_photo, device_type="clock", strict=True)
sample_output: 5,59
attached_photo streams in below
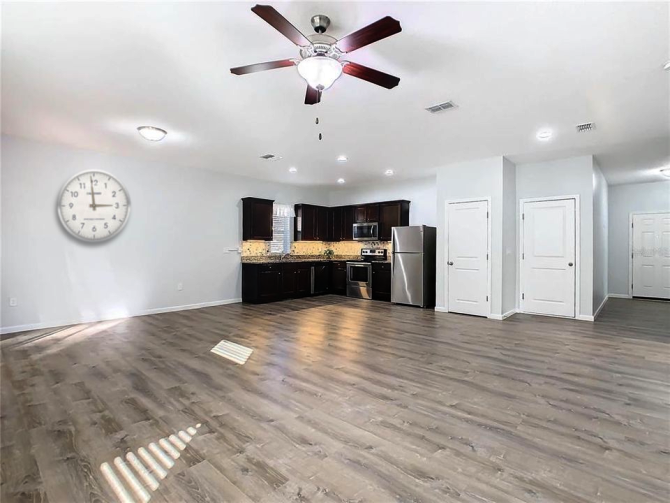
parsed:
2,59
